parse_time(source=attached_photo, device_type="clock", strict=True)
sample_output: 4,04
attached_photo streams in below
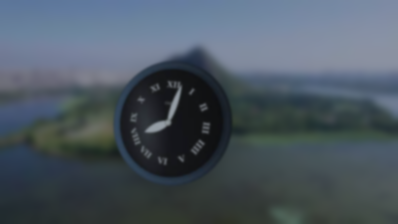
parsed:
8,02
